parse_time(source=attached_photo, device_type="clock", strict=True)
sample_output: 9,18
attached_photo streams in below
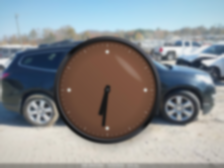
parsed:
6,31
